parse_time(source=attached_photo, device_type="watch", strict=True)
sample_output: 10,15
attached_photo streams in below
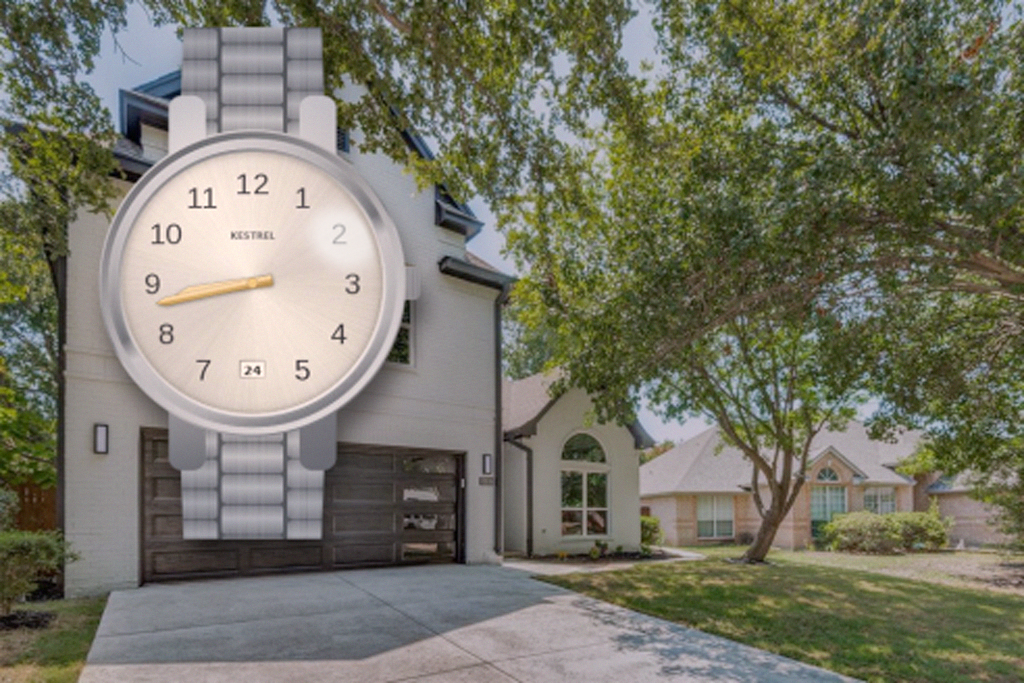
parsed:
8,43
